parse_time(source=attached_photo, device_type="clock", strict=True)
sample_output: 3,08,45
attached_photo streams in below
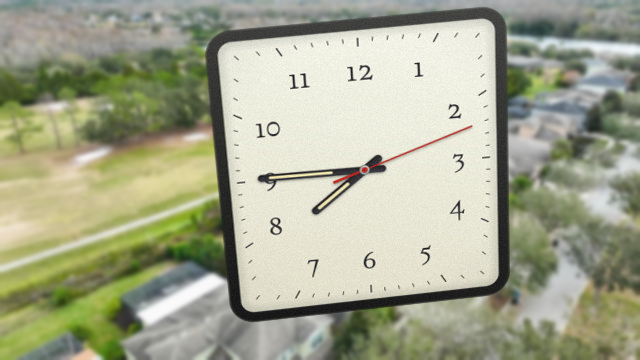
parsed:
7,45,12
